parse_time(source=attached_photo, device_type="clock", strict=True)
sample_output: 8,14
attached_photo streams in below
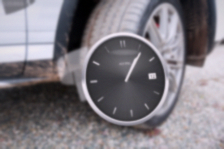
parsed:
1,06
